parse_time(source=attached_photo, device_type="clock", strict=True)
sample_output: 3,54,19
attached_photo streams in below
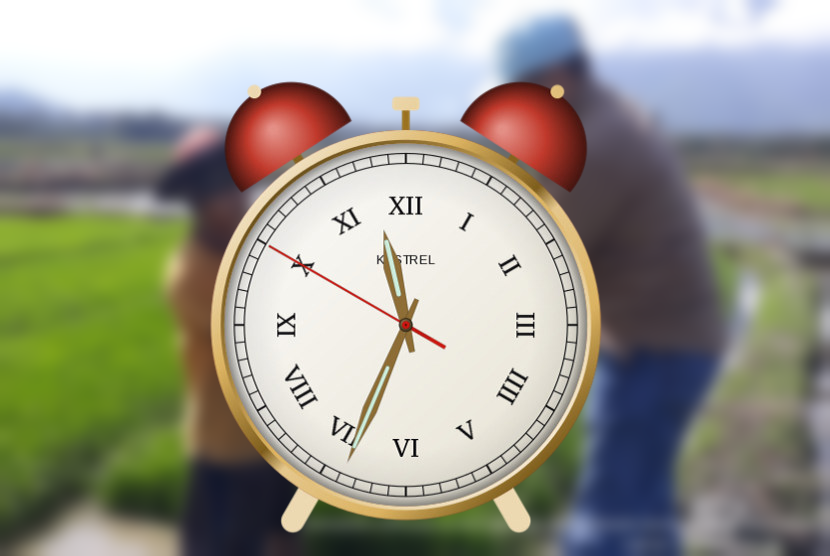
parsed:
11,33,50
